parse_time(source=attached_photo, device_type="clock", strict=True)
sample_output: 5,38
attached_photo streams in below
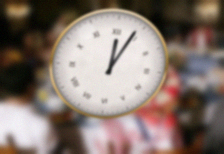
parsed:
12,04
